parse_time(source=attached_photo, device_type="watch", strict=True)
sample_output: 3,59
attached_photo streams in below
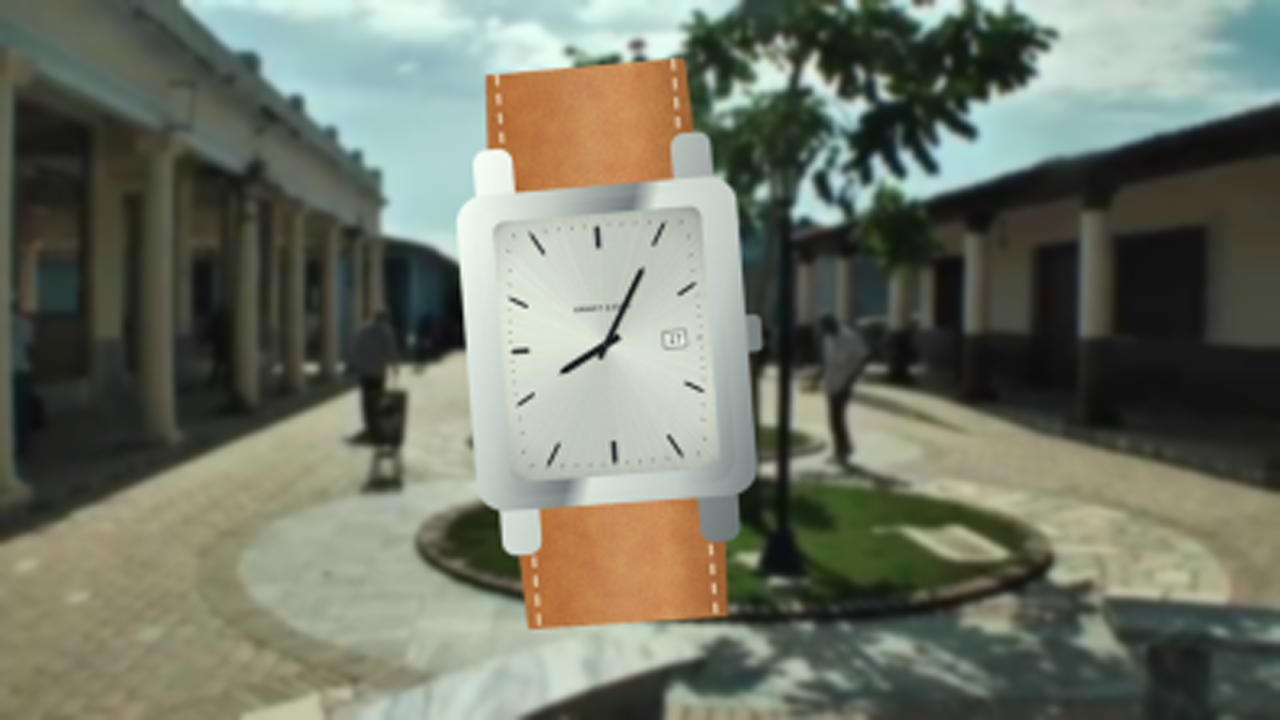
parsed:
8,05
